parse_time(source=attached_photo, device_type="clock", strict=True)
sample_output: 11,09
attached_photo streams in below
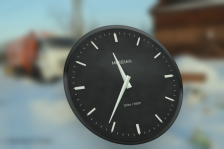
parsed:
11,36
